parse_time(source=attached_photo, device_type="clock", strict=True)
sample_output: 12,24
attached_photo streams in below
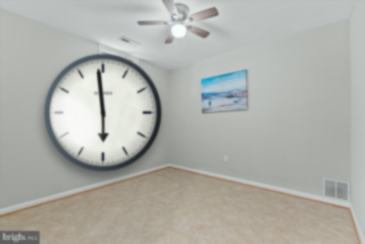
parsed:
5,59
